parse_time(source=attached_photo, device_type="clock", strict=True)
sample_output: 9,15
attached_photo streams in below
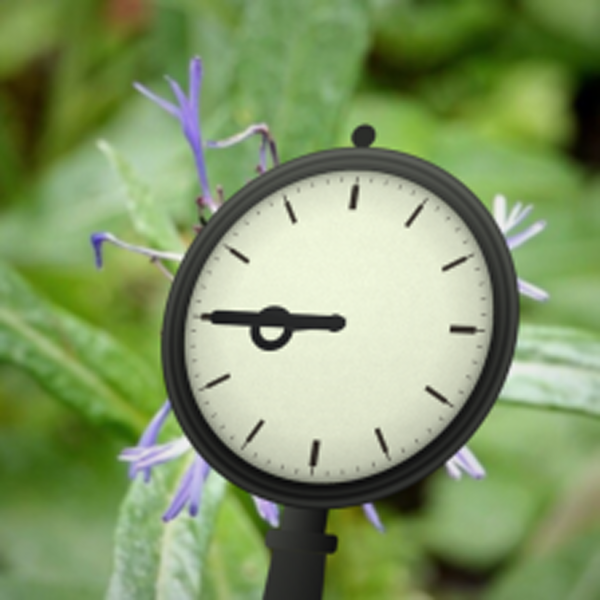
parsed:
8,45
